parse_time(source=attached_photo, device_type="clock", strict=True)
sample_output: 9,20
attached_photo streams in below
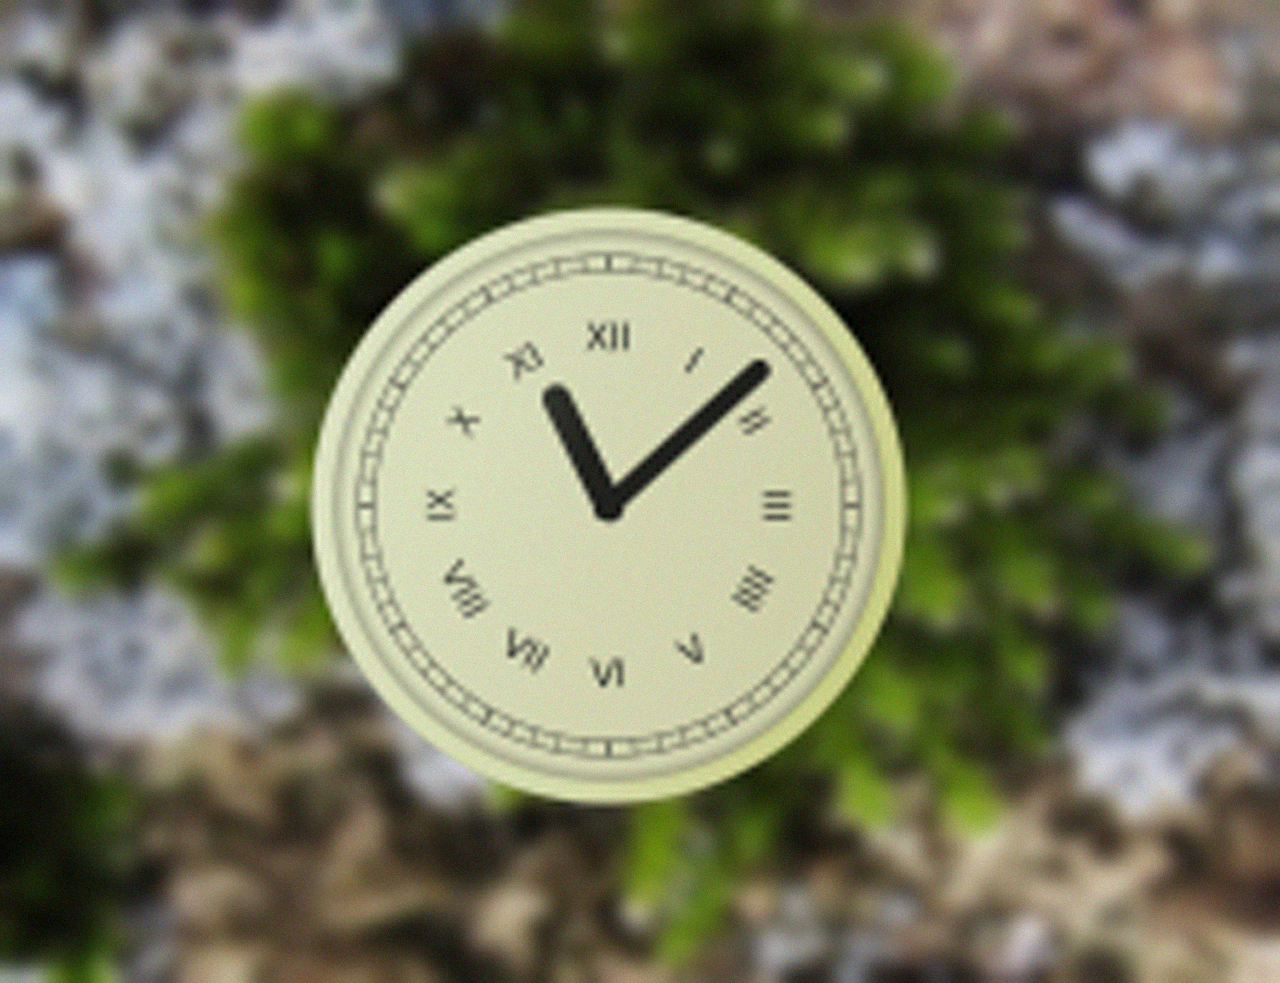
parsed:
11,08
